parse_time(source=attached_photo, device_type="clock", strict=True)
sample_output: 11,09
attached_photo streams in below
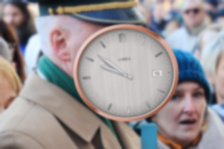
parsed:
9,52
